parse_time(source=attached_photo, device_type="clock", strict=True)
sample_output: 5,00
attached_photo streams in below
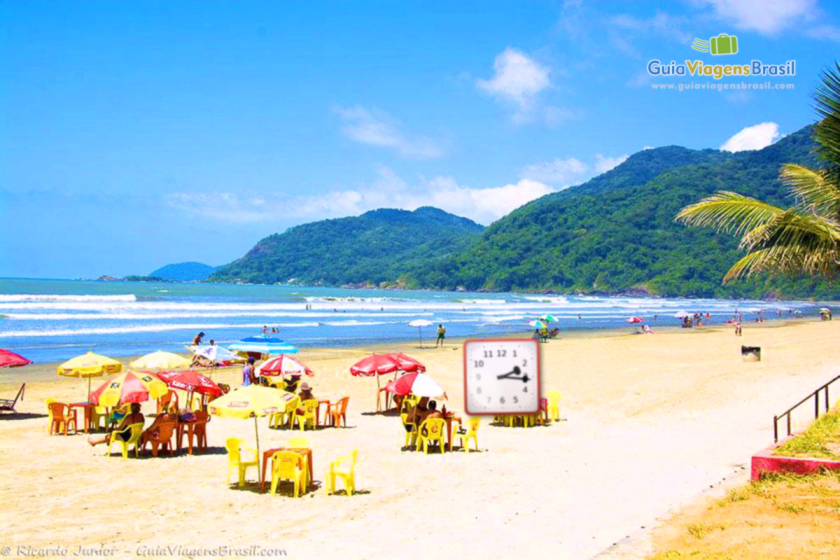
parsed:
2,16
